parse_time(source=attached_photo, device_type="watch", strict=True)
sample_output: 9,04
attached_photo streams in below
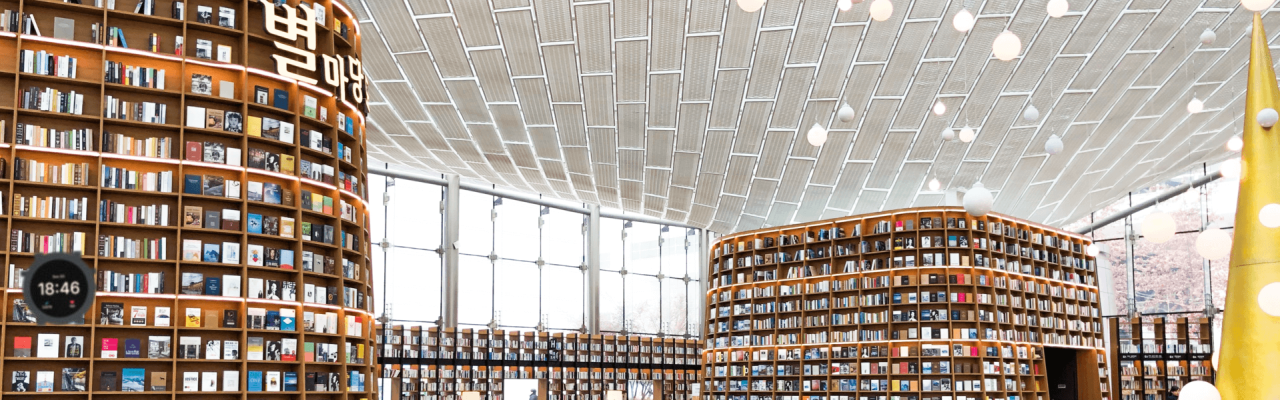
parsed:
18,46
